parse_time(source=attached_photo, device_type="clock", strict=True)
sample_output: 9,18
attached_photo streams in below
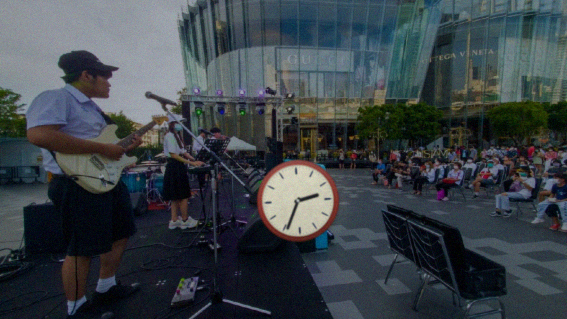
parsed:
2,34
